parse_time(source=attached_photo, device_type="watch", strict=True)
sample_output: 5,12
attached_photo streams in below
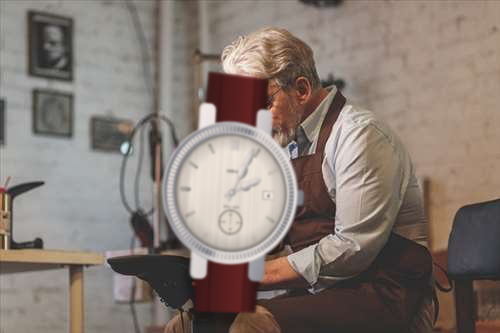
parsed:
2,04
